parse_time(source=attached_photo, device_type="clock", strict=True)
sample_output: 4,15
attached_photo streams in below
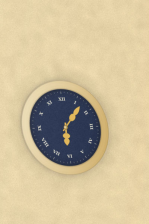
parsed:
6,07
